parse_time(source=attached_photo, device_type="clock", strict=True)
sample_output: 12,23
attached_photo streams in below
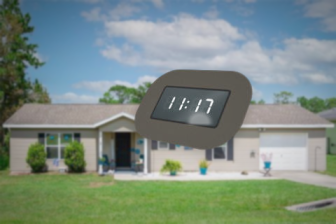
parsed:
11,17
